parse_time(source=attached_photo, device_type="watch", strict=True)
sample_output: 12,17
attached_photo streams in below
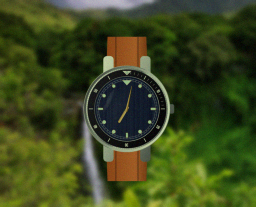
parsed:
7,02
